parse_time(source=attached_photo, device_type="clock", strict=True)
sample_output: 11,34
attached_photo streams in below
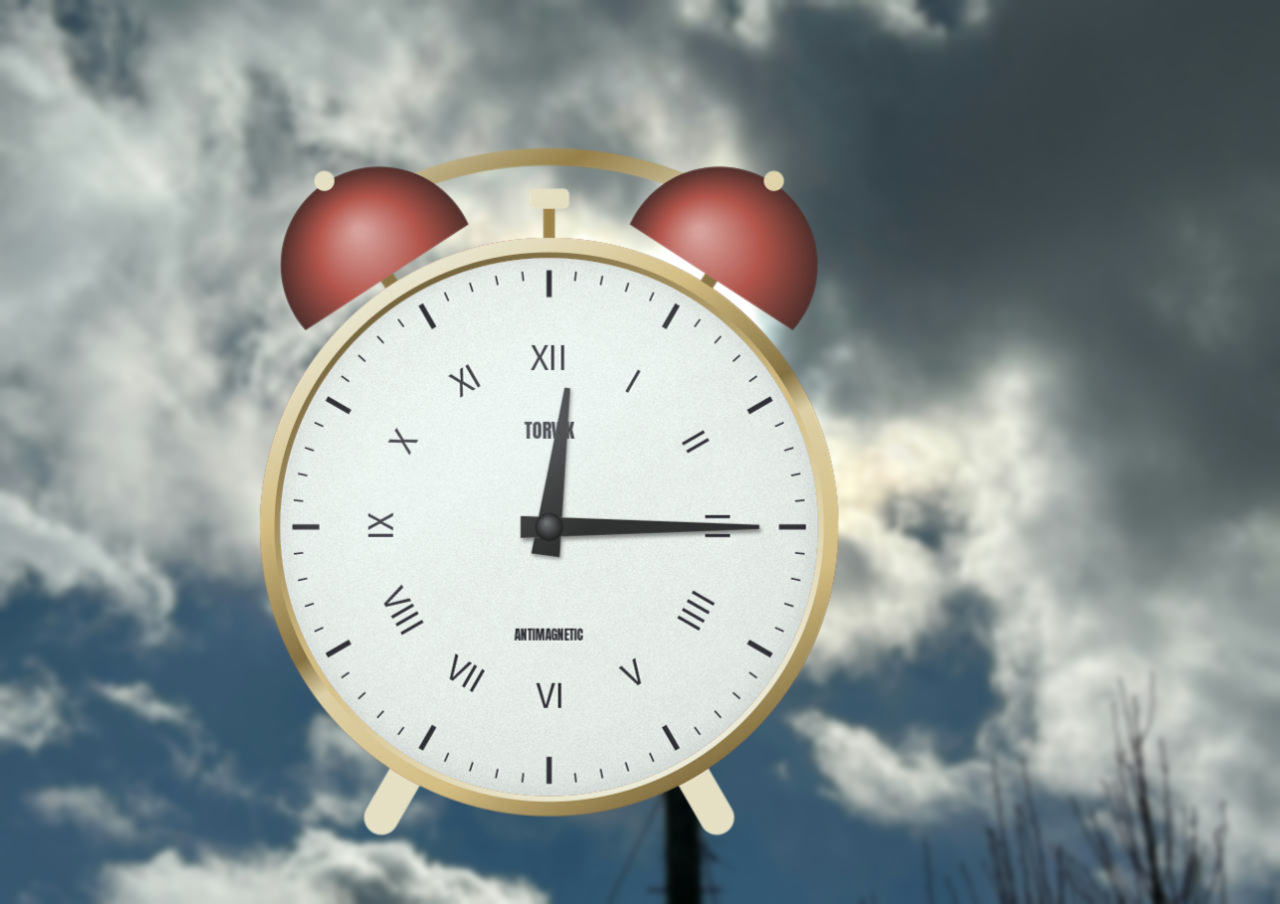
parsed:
12,15
